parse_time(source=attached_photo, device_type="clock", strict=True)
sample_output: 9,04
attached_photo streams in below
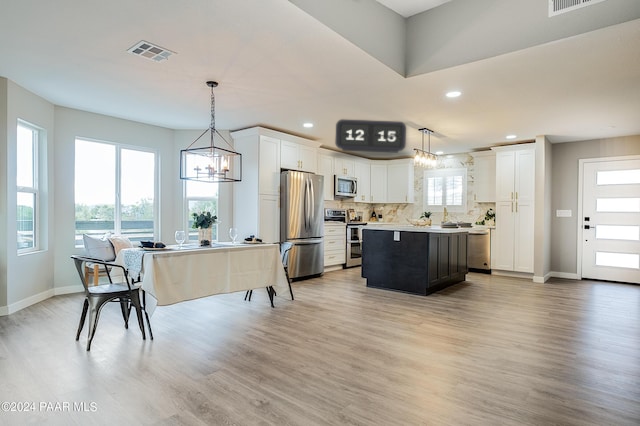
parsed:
12,15
